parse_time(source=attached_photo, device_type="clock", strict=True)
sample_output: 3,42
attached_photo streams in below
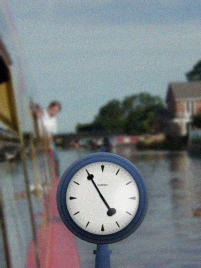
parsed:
4,55
